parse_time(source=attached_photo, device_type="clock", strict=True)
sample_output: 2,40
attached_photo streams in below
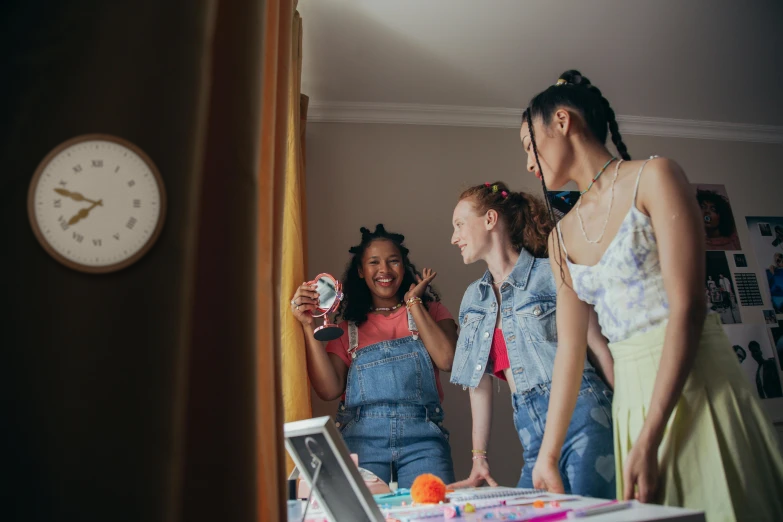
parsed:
7,48
